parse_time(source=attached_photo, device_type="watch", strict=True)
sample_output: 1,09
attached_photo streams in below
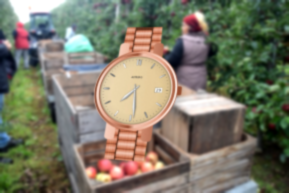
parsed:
7,29
